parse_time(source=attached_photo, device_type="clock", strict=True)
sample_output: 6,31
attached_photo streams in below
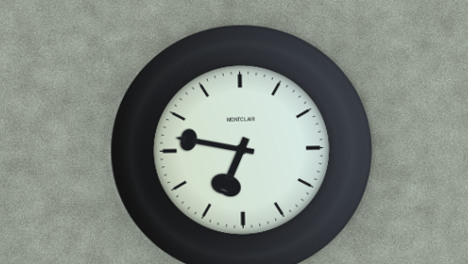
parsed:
6,47
